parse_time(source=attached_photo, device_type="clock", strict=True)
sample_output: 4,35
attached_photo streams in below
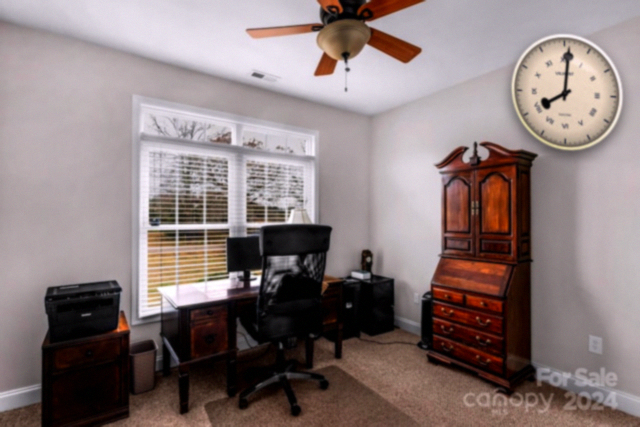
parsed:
8,01
